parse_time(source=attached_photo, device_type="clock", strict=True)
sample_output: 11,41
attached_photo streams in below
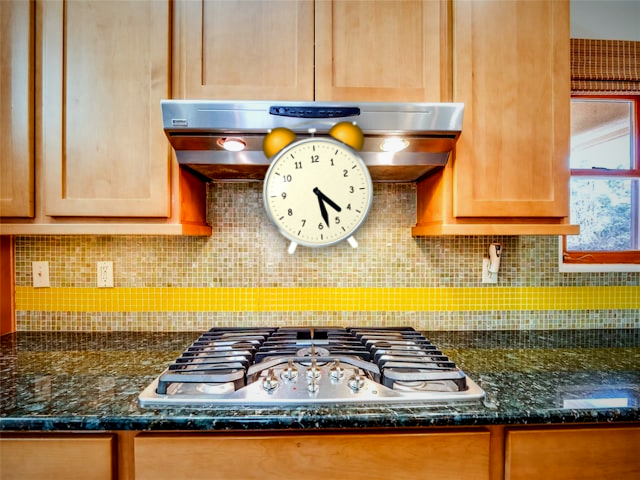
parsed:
4,28
